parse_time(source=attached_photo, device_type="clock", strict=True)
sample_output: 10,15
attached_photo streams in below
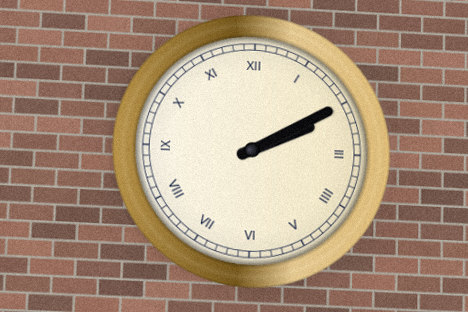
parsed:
2,10
